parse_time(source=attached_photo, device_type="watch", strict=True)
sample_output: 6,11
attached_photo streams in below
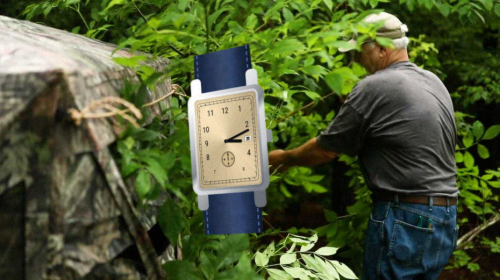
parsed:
3,12
